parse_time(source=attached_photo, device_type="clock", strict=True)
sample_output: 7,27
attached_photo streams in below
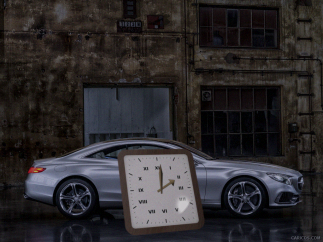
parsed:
2,01
